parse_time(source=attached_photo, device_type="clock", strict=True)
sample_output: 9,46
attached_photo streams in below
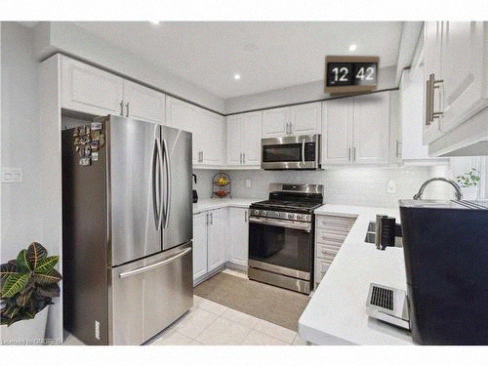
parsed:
12,42
